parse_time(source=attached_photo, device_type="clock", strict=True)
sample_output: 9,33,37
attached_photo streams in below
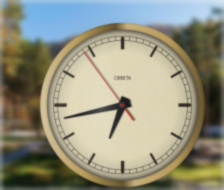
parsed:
6,42,54
